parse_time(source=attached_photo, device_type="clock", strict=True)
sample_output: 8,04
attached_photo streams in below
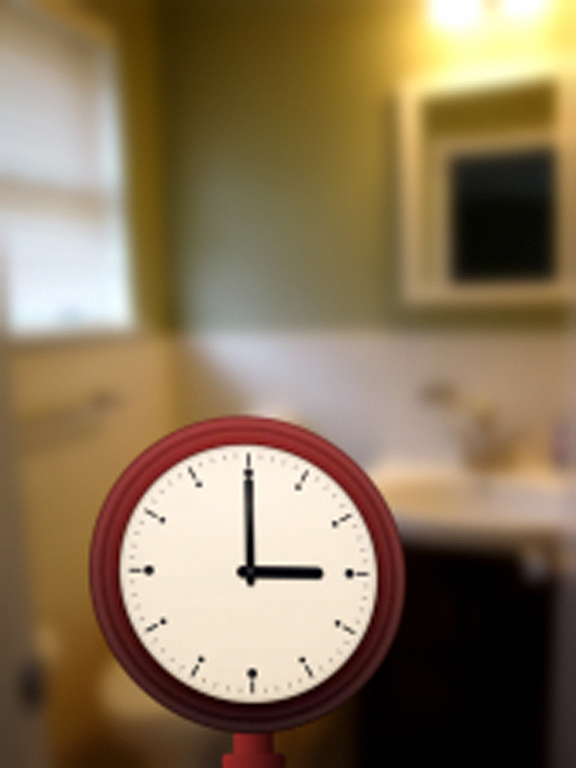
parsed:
3,00
